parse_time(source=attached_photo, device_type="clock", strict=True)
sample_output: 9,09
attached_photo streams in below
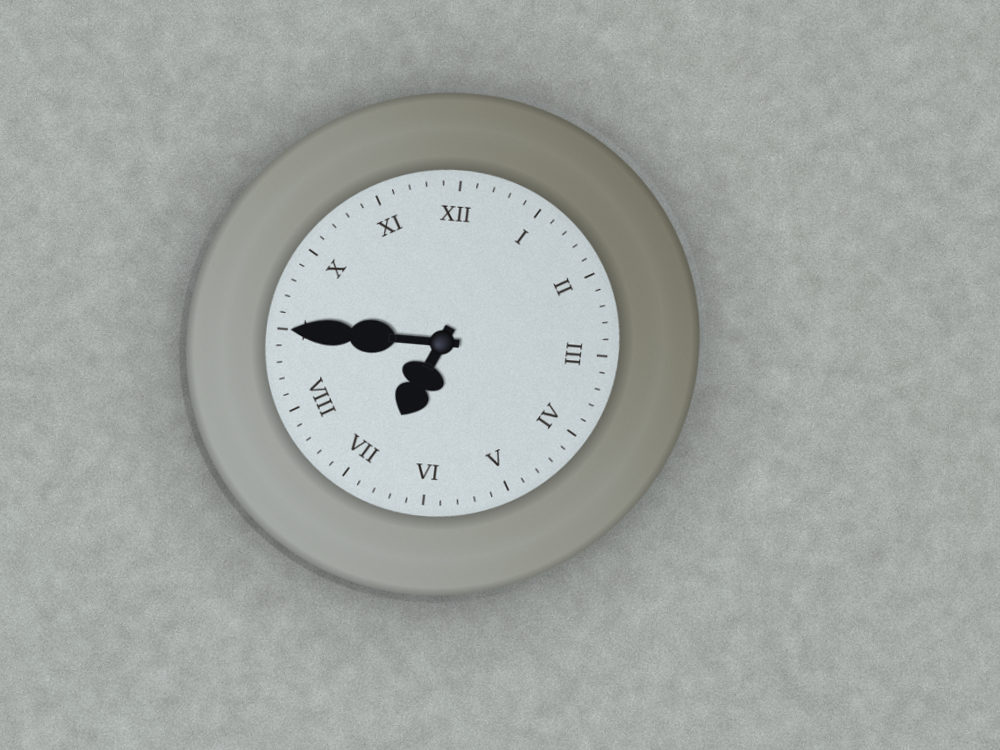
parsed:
6,45
